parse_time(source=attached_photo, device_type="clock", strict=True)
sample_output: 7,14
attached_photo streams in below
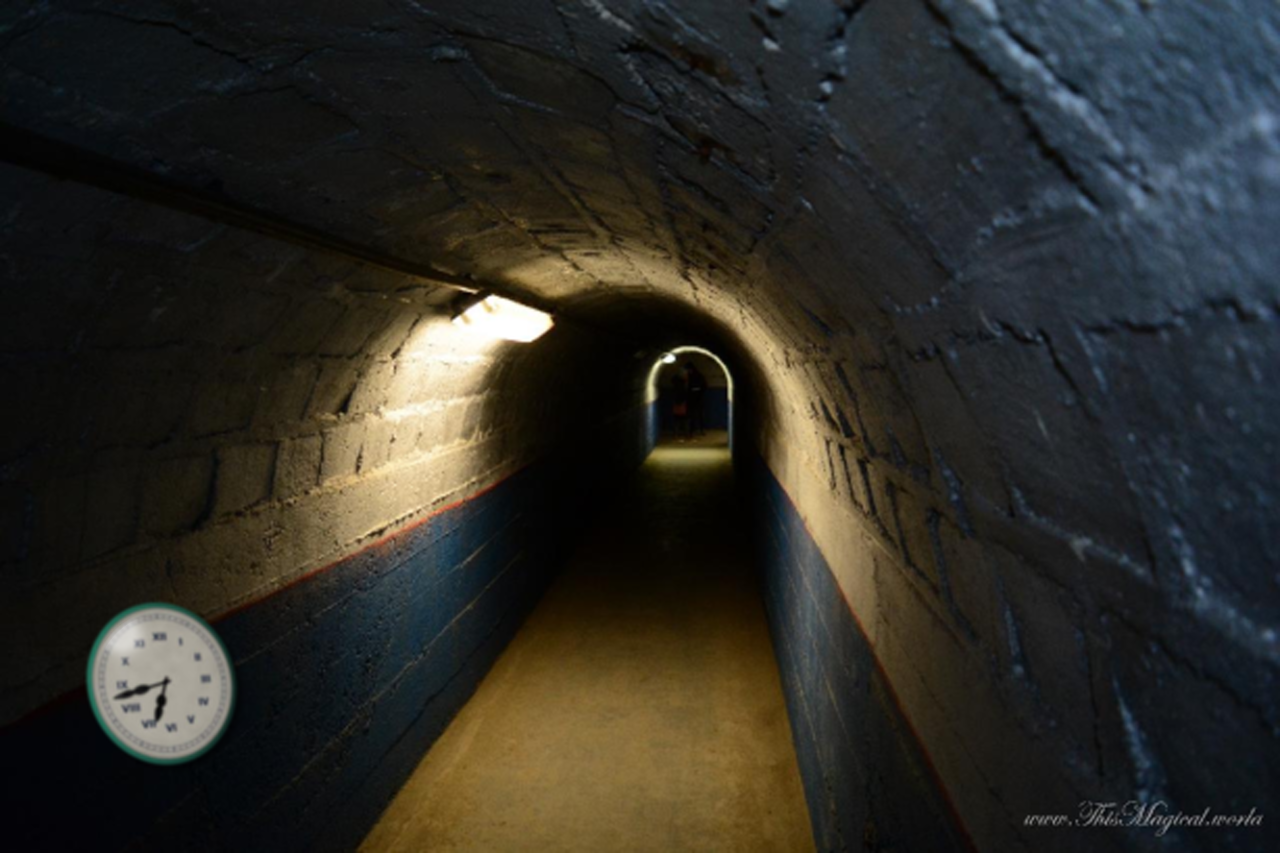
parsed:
6,43
